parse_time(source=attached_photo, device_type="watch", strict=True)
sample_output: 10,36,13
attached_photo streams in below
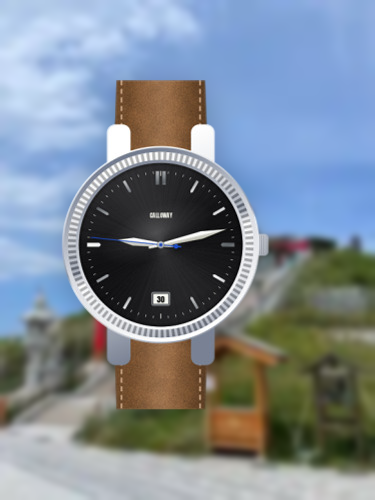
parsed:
9,12,46
